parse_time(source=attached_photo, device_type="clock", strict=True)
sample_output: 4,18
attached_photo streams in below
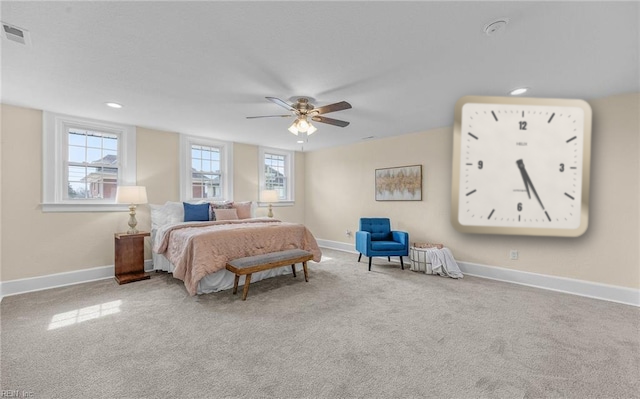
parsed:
5,25
